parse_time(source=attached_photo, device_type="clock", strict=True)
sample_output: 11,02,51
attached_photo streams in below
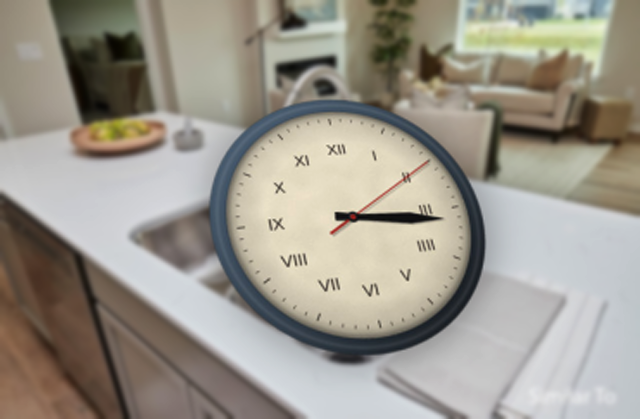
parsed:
3,16,10
